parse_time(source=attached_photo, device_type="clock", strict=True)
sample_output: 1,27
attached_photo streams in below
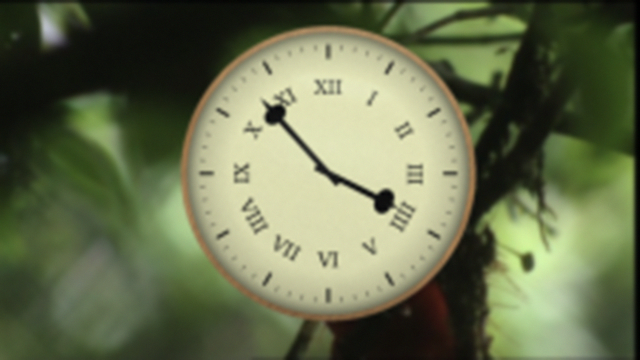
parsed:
3,53
